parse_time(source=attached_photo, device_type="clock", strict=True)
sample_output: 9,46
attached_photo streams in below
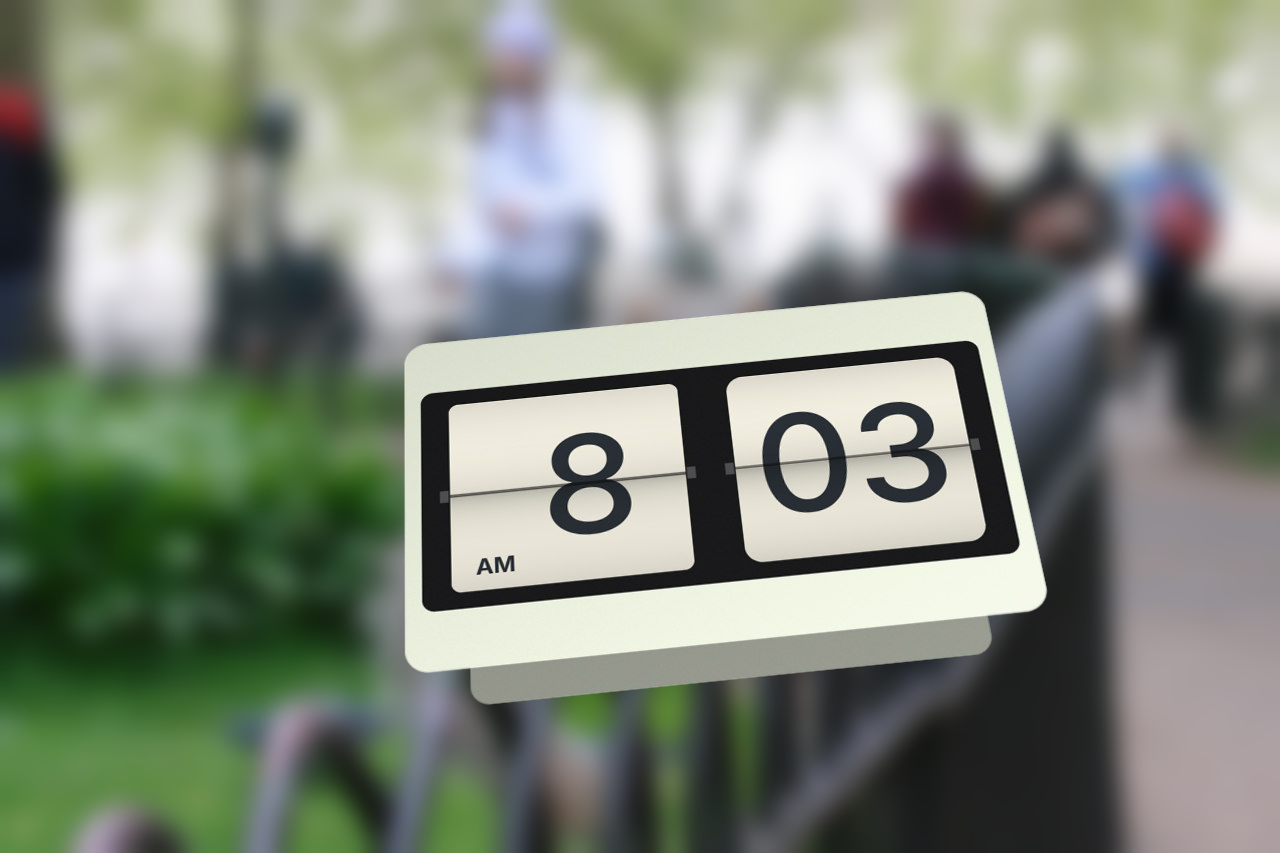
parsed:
8,03
